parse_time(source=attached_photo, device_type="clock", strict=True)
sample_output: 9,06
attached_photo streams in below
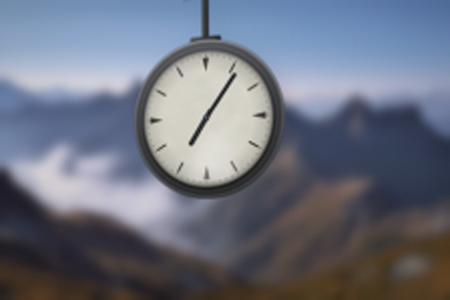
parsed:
7,06
